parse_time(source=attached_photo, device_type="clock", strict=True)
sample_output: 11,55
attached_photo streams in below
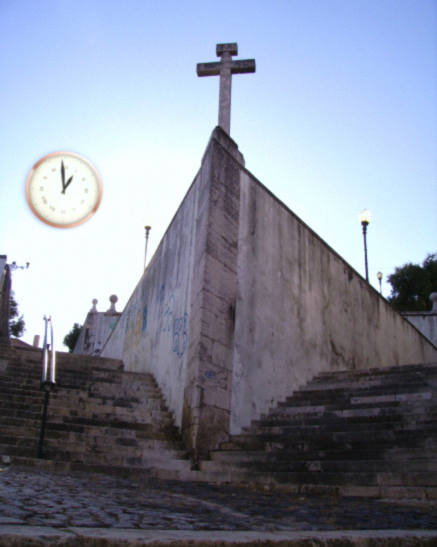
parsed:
12,59
